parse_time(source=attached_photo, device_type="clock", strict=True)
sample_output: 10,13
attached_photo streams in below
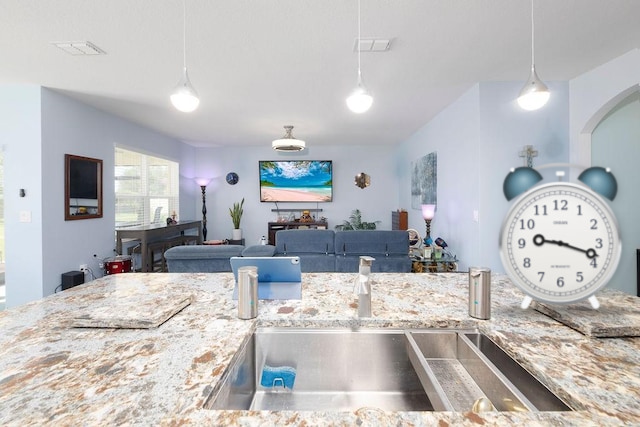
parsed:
9,18
